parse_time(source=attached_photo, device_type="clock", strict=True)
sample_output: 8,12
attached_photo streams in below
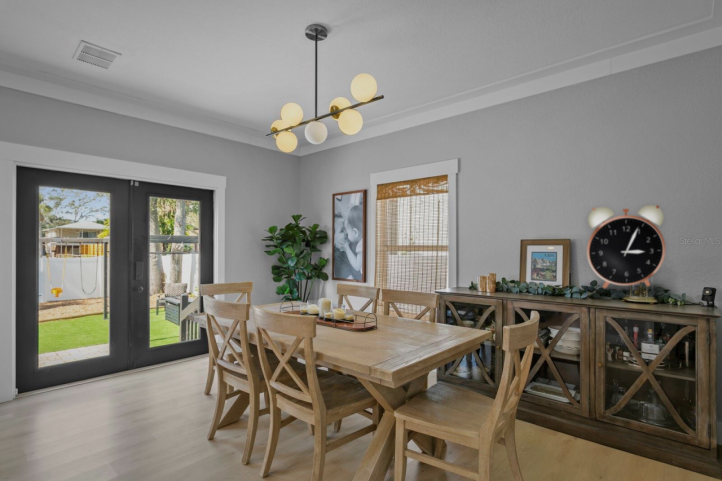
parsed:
3,04
